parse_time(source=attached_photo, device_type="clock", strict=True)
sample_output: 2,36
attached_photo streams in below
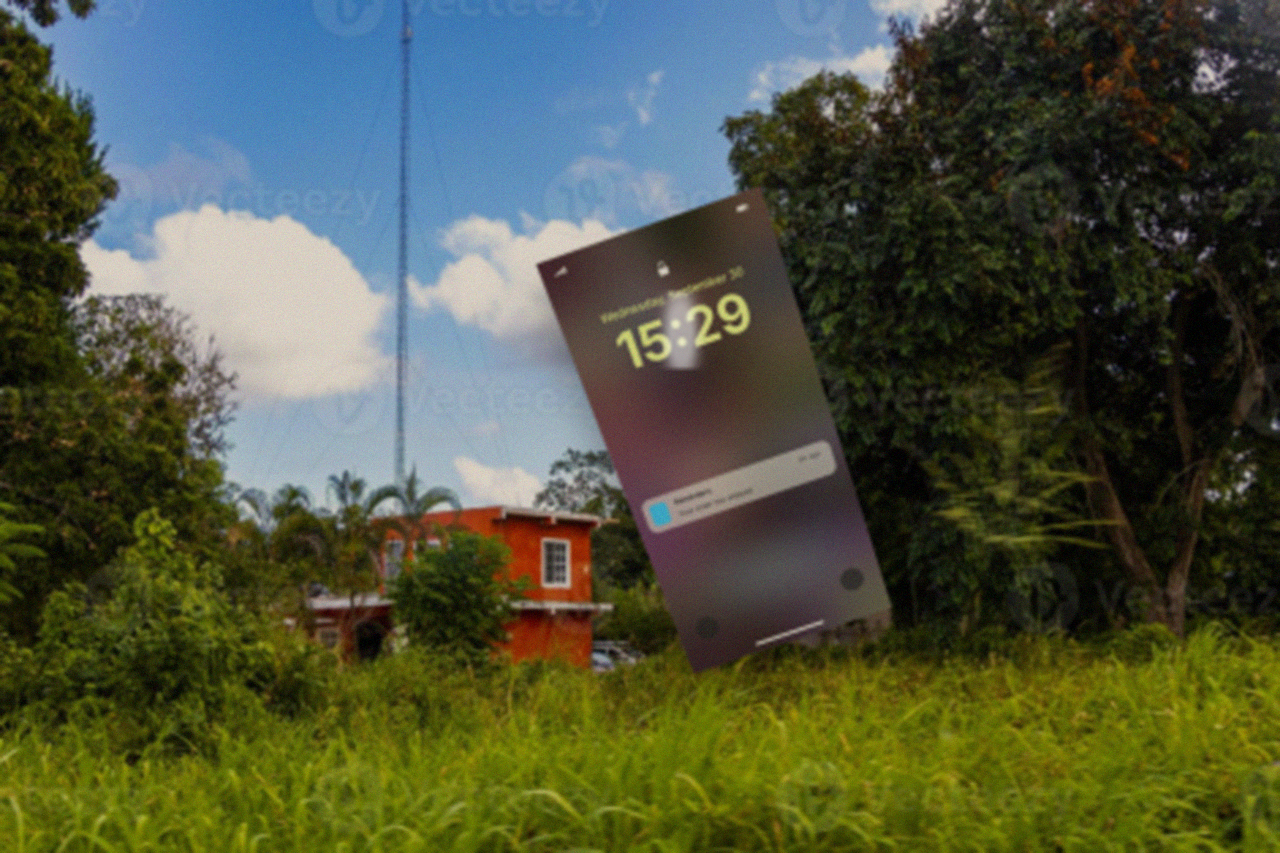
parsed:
15,29
